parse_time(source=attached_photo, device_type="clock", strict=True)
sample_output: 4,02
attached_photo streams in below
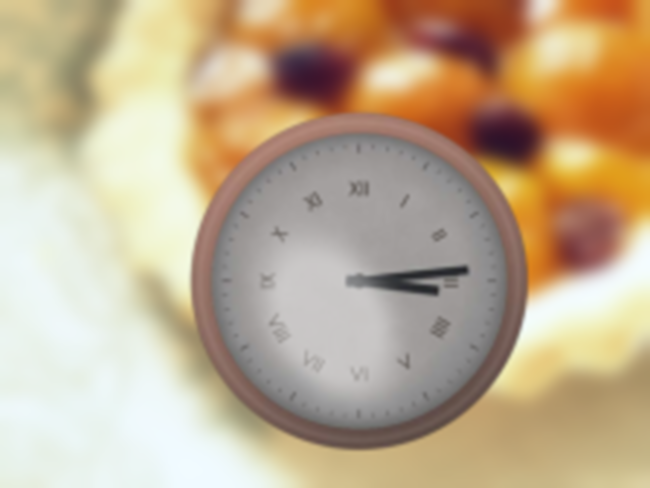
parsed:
3,14
